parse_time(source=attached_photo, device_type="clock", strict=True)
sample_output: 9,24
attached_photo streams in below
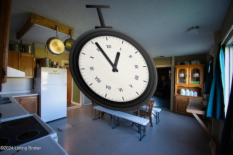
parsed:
12,56
